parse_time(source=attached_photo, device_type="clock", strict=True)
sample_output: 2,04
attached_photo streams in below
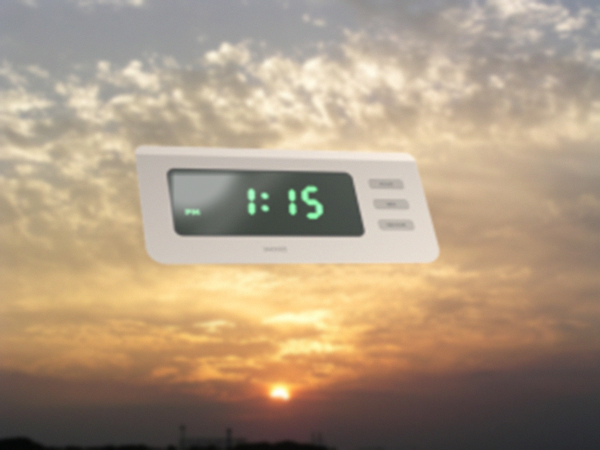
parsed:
1,15
